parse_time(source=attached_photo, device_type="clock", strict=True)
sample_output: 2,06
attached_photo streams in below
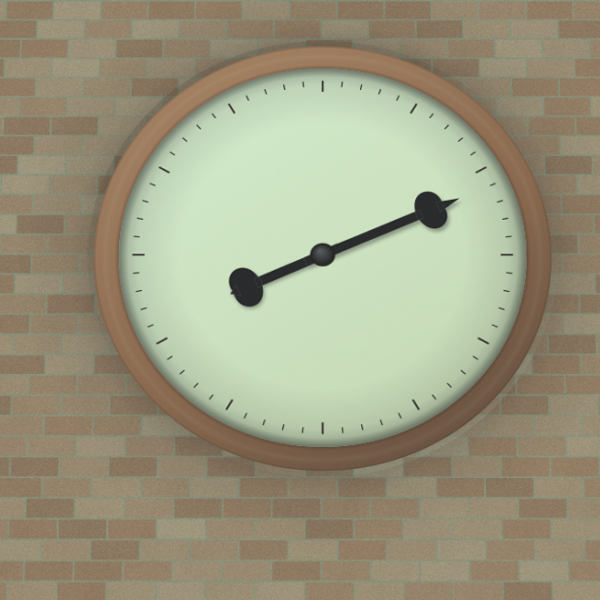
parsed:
8,11
